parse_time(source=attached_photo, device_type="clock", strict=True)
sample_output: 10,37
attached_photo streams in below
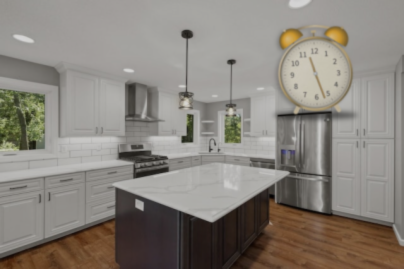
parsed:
11,27
